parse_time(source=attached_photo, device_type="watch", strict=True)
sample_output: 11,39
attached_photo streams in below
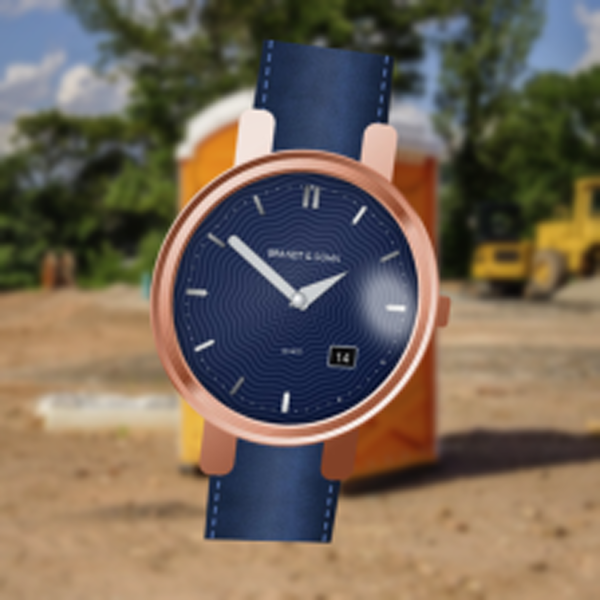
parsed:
1,51
